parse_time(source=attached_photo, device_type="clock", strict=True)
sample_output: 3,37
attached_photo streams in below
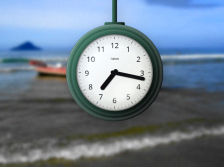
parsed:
7,17
